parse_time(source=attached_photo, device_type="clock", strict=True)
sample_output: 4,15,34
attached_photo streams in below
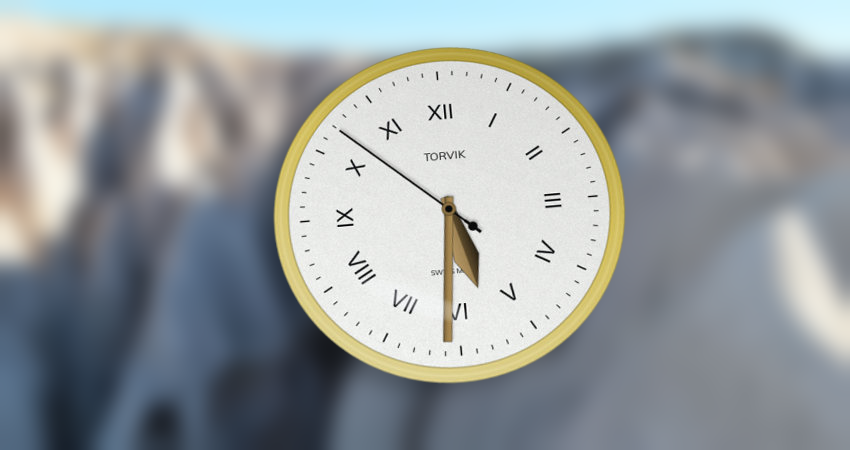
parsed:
5,30,52
